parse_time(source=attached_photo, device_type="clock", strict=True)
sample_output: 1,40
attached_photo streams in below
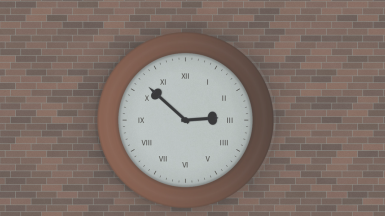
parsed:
2,52
